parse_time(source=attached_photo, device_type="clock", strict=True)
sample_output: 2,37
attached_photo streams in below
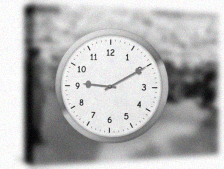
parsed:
9,10
